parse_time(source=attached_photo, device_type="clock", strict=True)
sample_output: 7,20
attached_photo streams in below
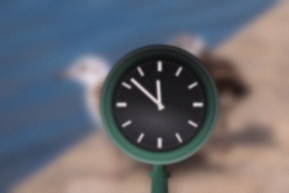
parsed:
11,52
